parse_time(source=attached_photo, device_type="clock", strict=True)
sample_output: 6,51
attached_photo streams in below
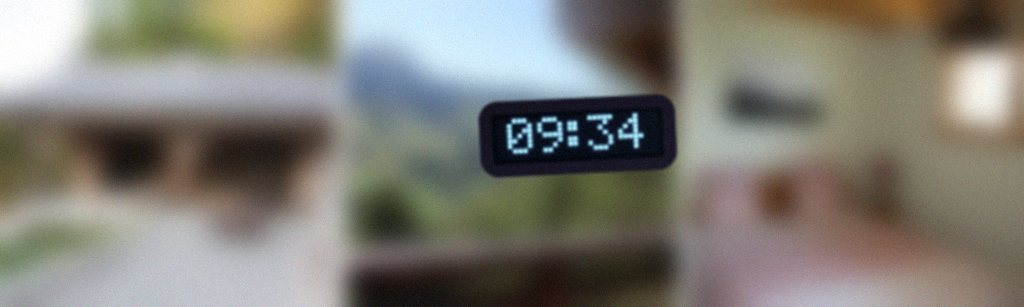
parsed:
9,34
